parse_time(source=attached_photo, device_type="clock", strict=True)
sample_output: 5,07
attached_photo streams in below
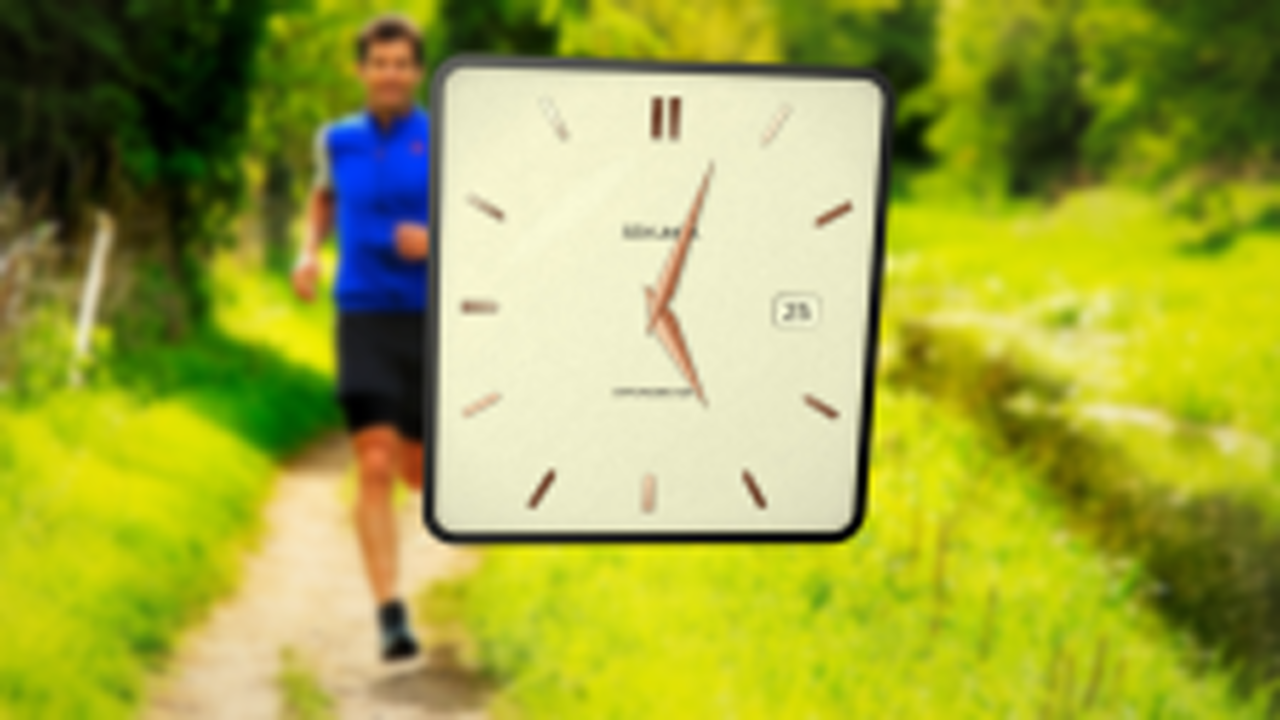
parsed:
5,03
